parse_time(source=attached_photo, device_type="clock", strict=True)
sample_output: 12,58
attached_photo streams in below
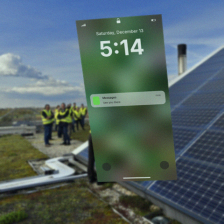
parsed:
5,14
